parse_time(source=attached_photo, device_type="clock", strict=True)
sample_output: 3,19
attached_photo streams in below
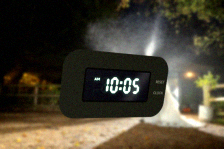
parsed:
10,05
